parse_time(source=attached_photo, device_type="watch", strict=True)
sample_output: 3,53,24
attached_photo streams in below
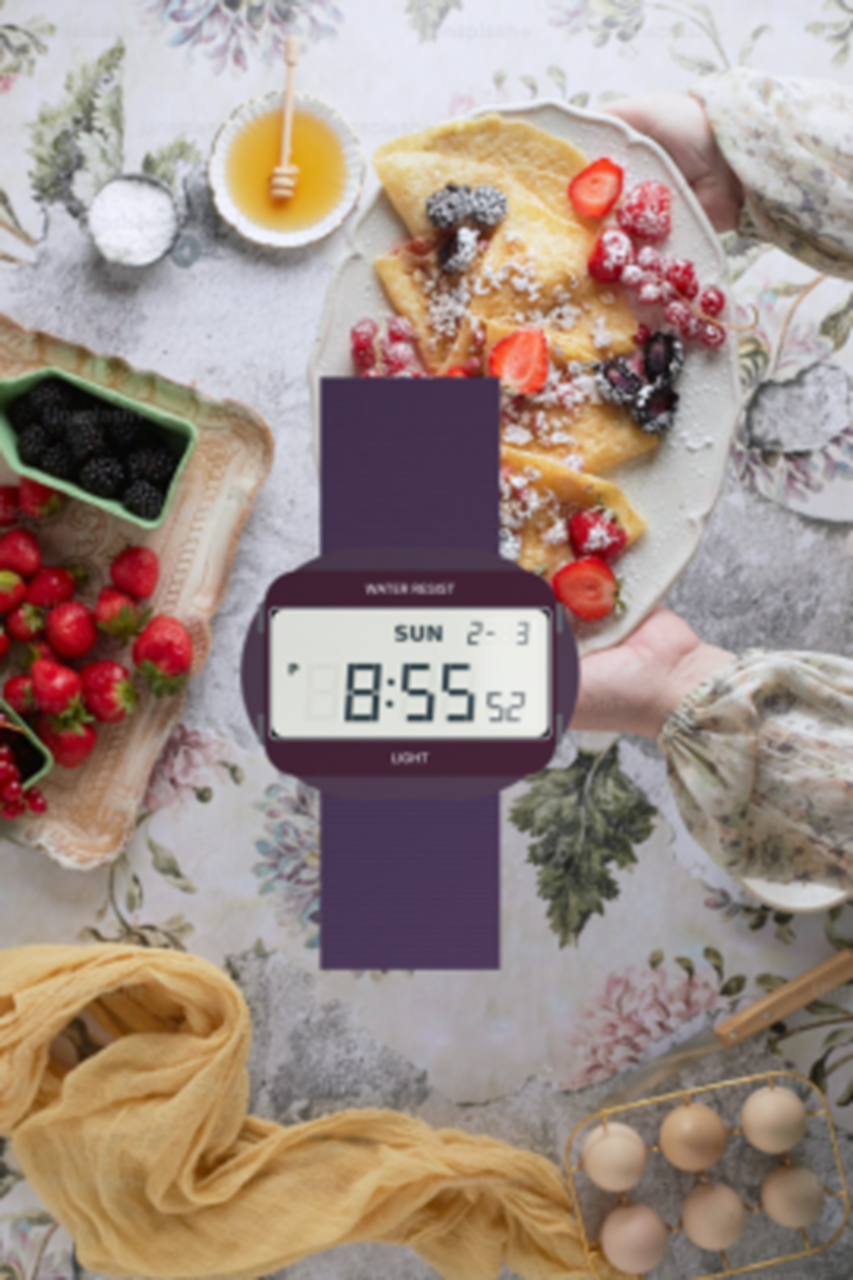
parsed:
8,55,52
